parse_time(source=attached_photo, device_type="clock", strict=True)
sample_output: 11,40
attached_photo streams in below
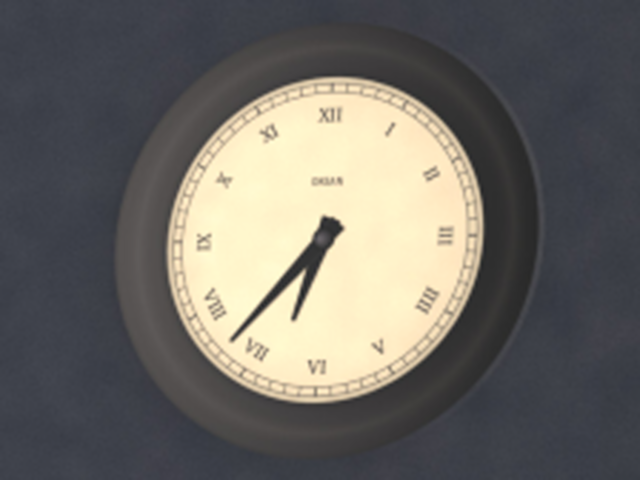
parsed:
6,37
